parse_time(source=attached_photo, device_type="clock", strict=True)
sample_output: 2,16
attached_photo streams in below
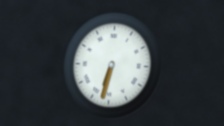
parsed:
6,32
